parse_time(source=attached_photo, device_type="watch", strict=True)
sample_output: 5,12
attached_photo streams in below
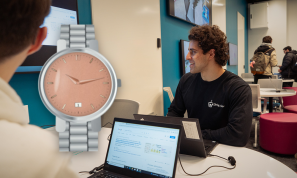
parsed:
10,13
